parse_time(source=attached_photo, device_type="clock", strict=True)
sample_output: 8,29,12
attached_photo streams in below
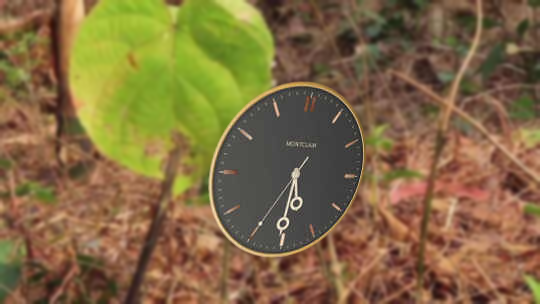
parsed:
5,30,35
